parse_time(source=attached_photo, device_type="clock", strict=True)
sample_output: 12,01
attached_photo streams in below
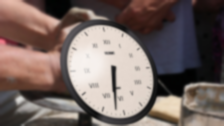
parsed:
6,32
